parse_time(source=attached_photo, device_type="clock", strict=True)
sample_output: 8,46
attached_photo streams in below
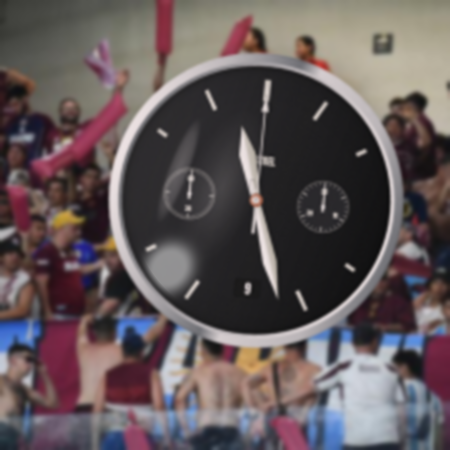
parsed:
11,27
